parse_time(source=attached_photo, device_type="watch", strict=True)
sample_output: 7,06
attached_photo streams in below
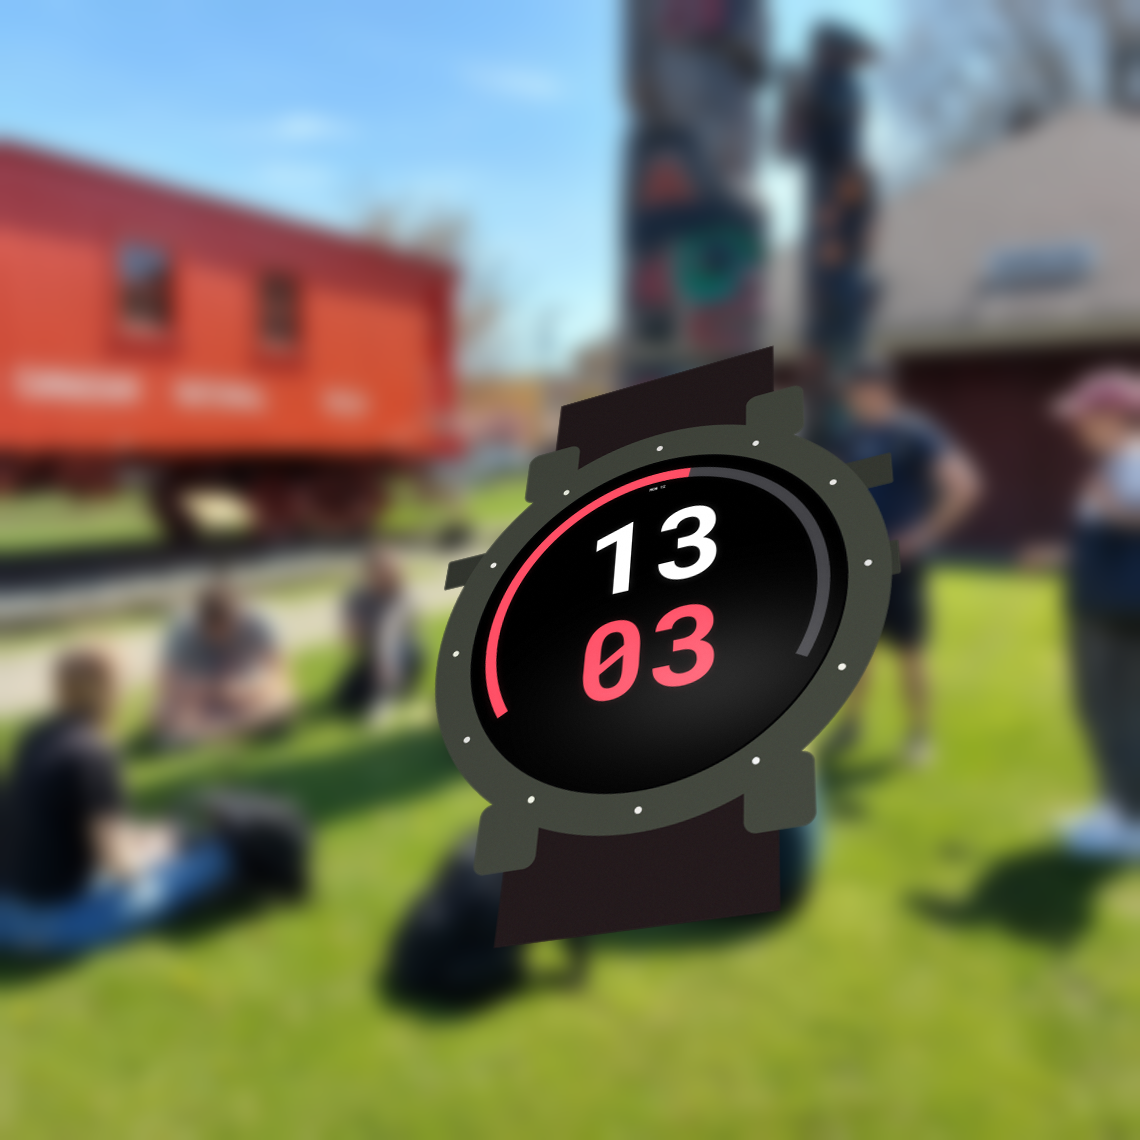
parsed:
13,03
